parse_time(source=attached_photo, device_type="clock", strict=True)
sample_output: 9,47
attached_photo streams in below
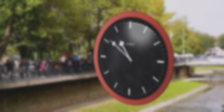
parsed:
10,51
